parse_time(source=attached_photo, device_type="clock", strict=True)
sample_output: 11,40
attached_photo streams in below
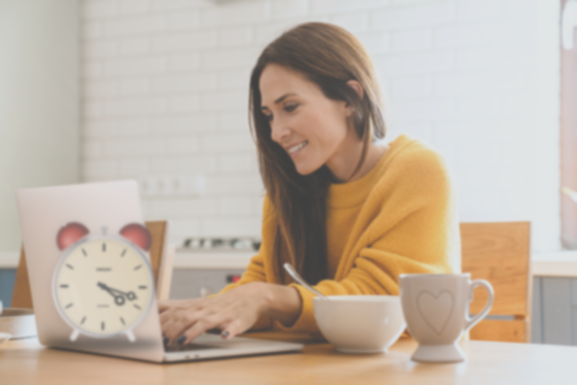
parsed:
4,18
